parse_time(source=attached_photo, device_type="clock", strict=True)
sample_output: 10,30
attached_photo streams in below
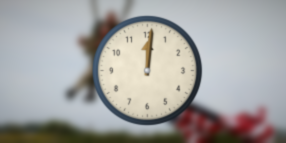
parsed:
12,01
